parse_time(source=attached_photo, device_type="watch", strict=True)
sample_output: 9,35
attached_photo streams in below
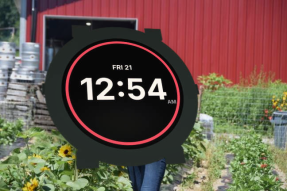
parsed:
12,54
